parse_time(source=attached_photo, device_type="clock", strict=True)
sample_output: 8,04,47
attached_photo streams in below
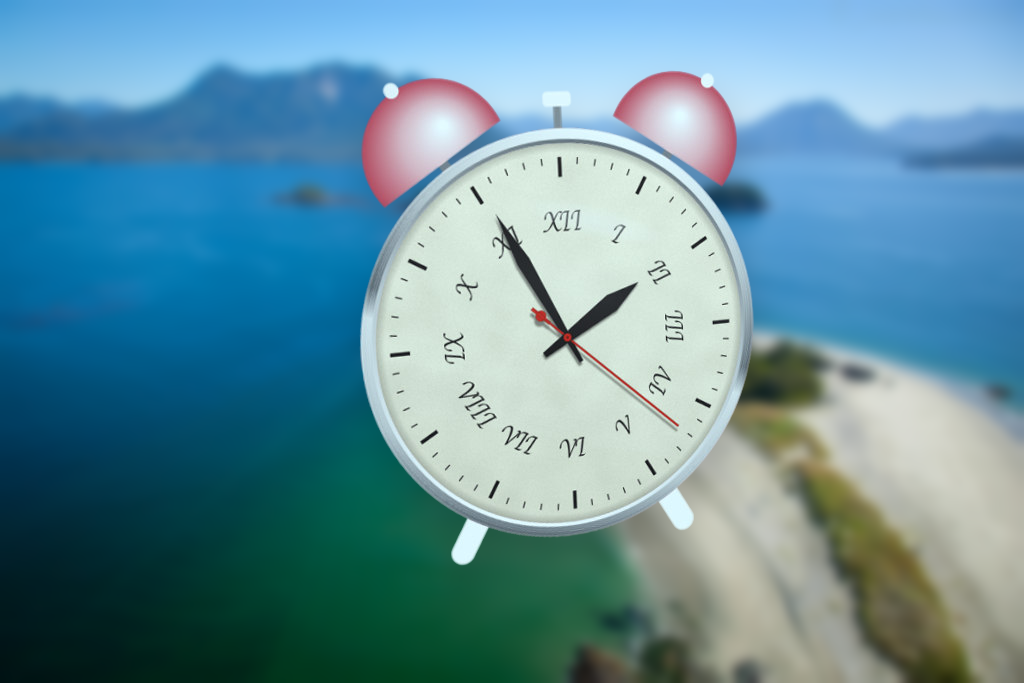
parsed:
1,55,22
